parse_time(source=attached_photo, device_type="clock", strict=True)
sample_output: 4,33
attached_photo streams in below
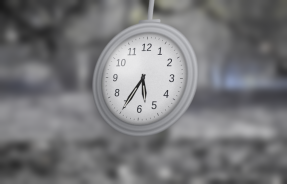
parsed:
5,35
